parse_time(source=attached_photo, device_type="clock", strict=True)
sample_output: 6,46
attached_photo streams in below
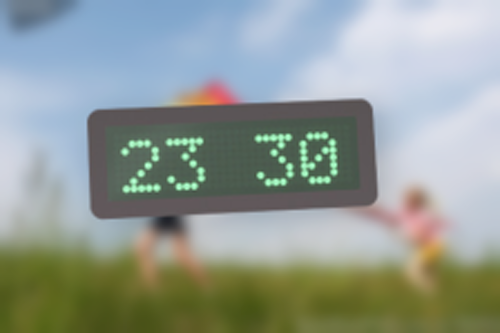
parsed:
23,30
